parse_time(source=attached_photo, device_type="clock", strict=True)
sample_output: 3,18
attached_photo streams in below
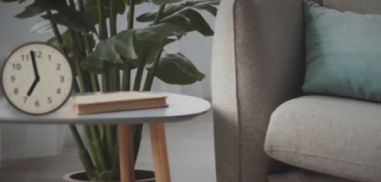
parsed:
6,58
